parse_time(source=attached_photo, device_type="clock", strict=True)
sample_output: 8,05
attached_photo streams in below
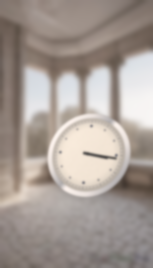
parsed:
3,16
